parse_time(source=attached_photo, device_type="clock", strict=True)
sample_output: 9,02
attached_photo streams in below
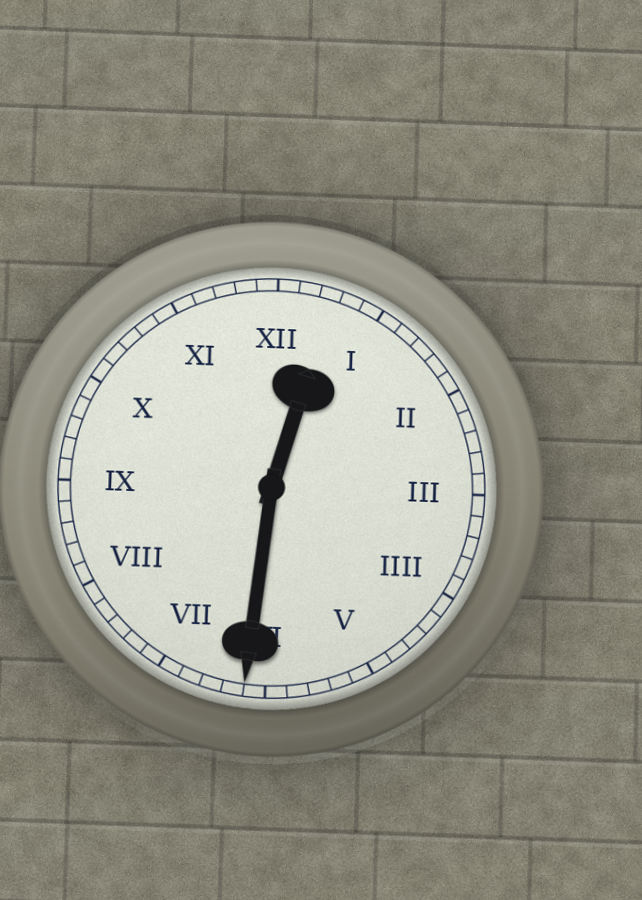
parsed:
12,31
